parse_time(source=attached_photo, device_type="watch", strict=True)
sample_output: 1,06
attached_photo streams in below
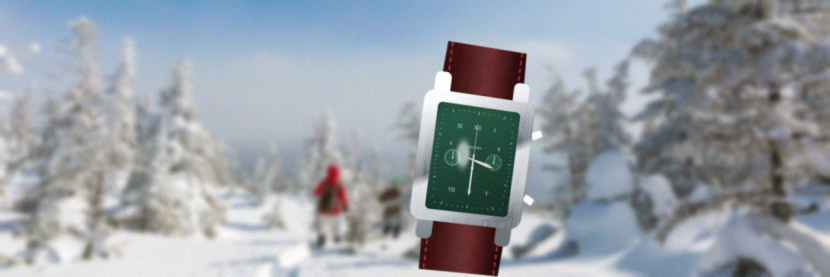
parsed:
3,30
